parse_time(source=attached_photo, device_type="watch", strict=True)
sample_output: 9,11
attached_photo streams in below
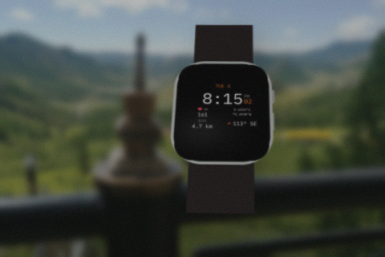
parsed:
8,15
